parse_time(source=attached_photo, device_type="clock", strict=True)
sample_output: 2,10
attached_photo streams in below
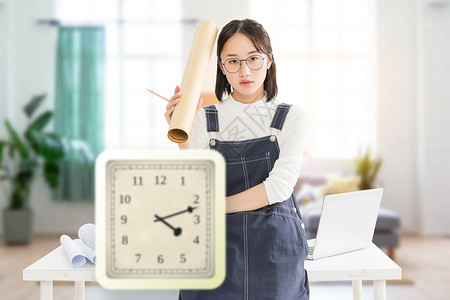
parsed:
4,12
